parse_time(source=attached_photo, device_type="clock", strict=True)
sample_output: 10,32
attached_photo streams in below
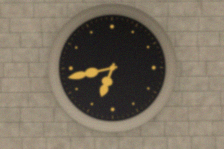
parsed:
6,43
